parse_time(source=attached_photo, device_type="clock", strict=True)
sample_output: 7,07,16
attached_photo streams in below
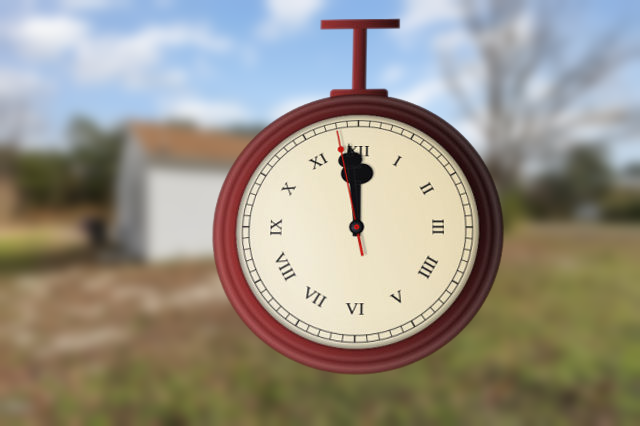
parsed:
11,58,58
